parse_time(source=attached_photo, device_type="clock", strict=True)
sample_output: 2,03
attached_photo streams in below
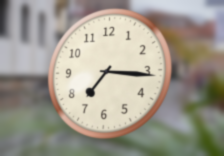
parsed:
7,16
